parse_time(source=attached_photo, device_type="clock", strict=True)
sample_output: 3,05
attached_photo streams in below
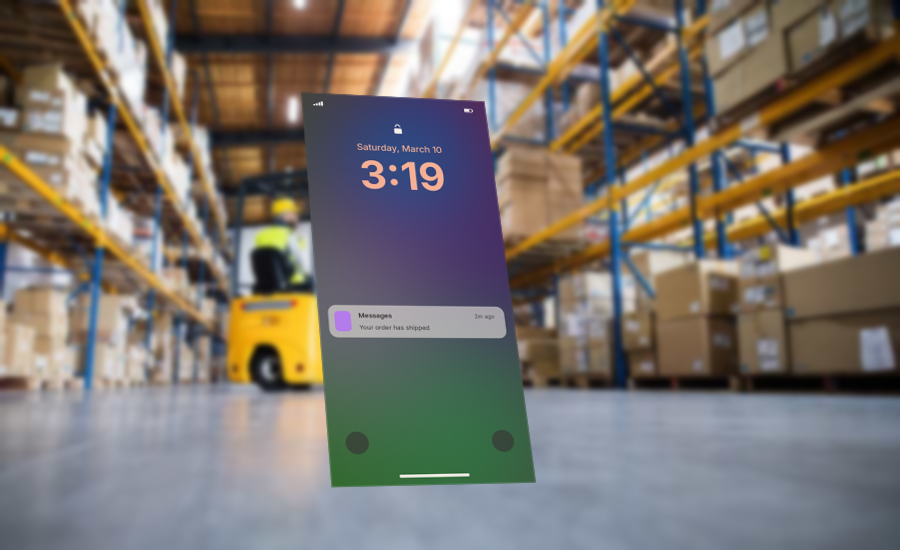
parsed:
3,19
